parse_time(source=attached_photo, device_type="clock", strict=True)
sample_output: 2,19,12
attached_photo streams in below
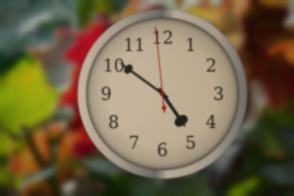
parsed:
4,50,59
